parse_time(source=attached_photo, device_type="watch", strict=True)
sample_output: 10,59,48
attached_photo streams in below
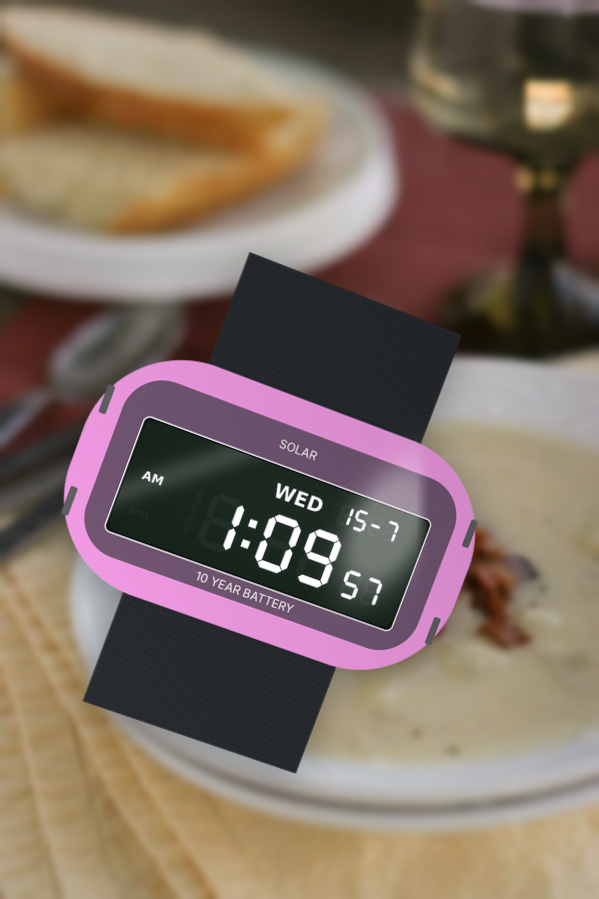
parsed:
1,09,57
